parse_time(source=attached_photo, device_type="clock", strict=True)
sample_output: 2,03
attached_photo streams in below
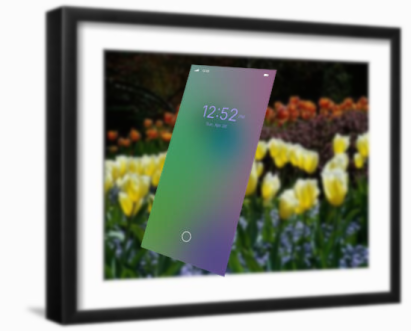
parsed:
12,52
